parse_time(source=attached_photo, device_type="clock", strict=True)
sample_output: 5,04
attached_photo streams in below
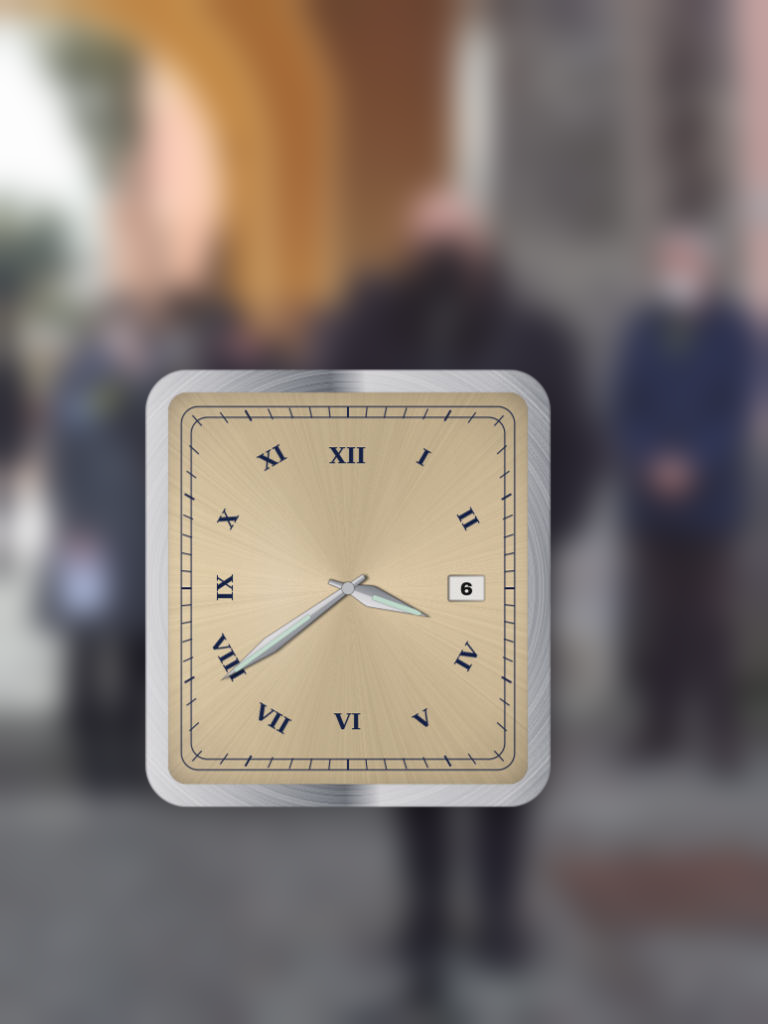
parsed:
3,39
